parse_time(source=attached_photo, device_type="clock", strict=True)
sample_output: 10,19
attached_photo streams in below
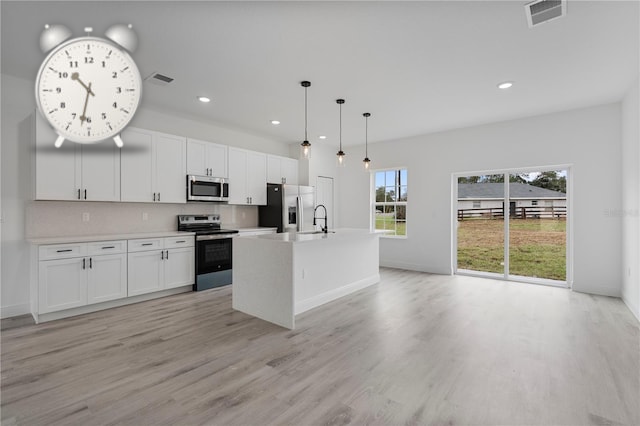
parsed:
10,32
